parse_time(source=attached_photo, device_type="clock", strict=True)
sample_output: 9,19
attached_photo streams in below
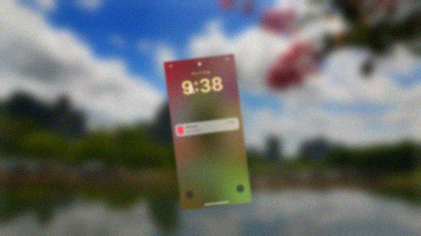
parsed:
9,38
